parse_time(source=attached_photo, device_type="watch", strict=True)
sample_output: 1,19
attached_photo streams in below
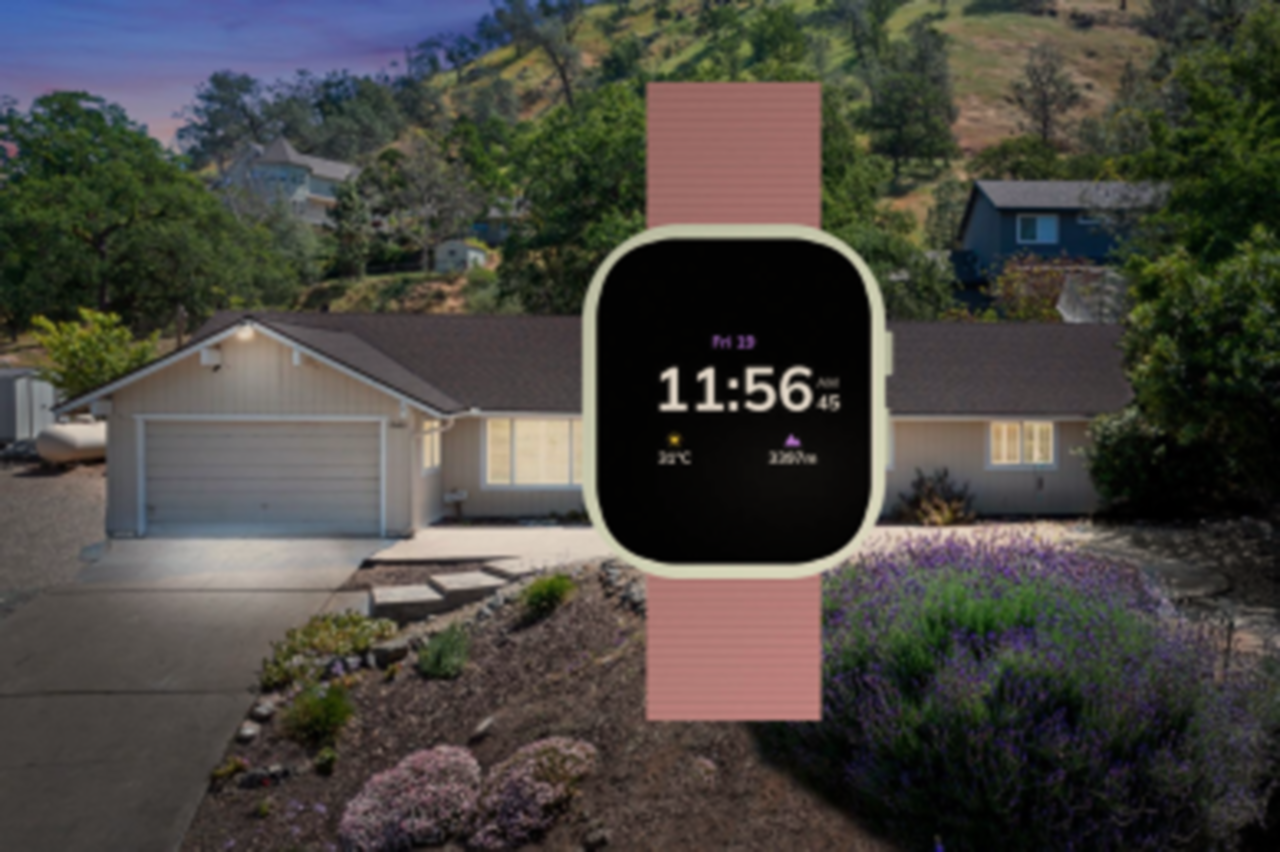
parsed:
11,56
